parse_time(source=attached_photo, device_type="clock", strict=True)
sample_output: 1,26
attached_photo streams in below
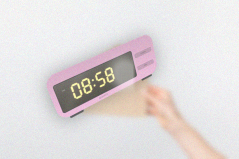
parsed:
8,58
